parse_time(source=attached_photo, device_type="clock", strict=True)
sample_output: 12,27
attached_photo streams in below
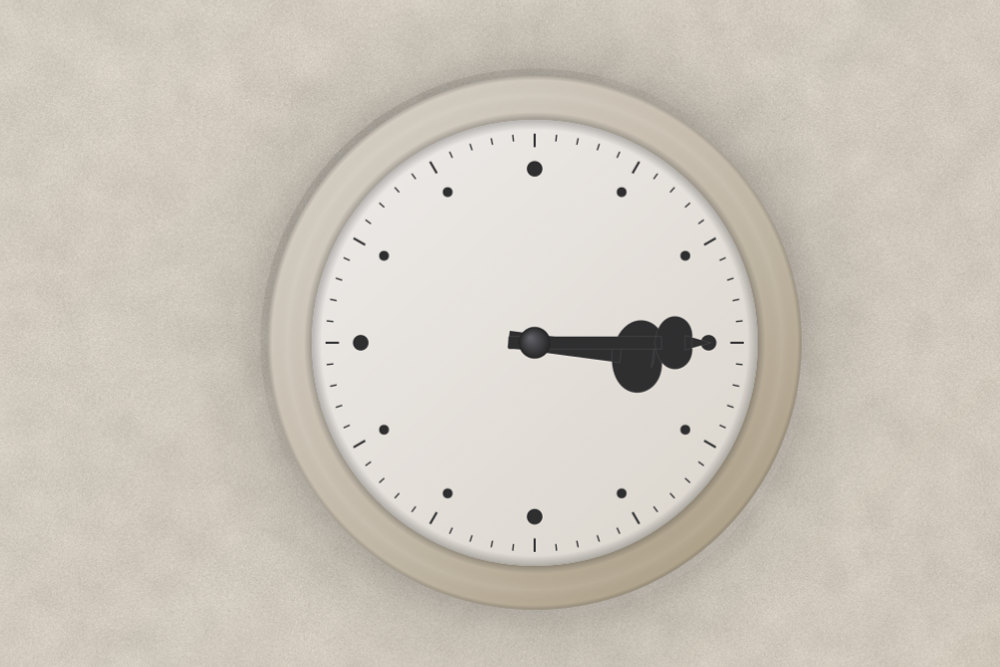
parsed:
3,15
